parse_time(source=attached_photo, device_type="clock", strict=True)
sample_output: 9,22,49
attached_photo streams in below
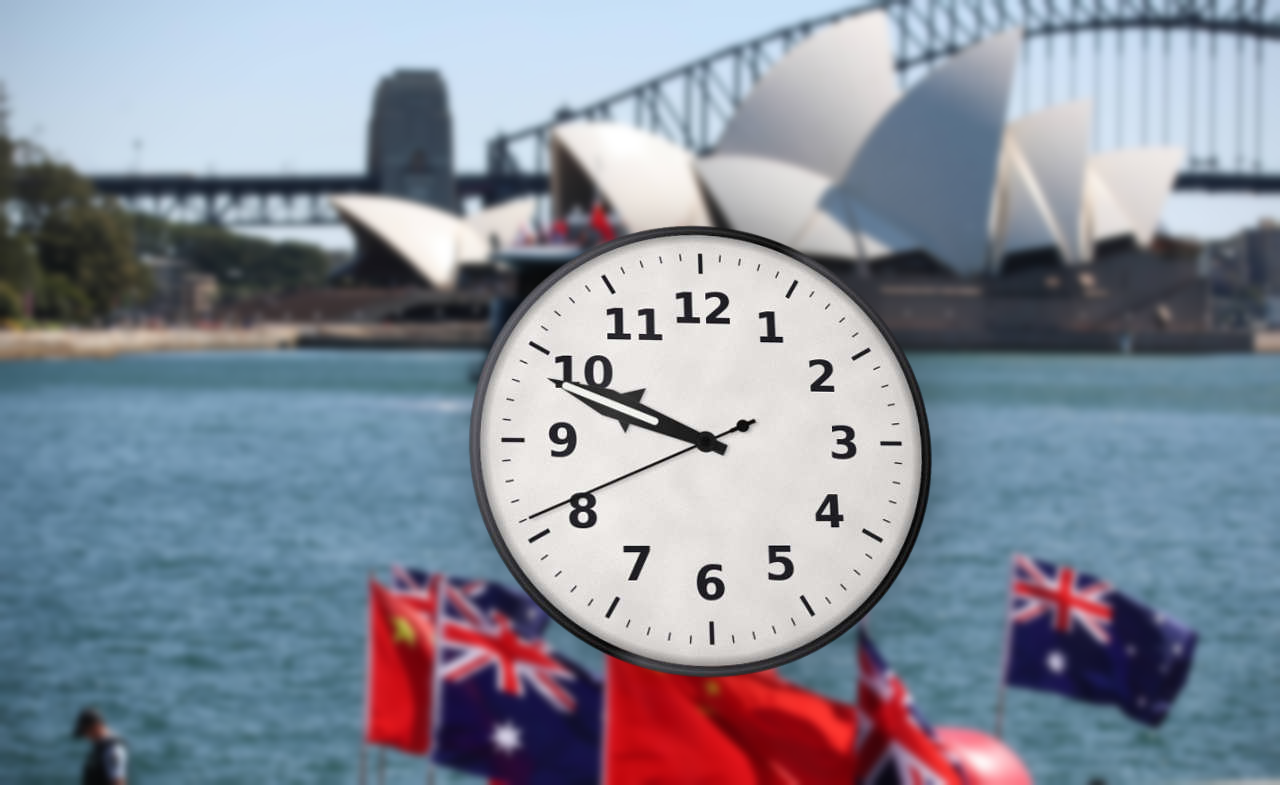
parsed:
9,48,41
